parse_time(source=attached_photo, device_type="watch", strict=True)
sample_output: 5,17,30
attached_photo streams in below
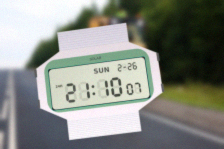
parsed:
21,10,07
